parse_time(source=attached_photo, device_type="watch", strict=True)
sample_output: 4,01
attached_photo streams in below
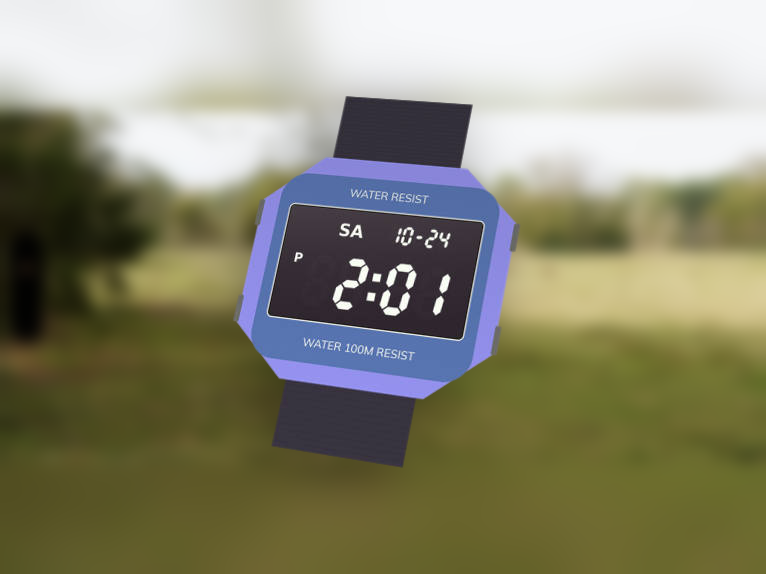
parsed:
2,01
